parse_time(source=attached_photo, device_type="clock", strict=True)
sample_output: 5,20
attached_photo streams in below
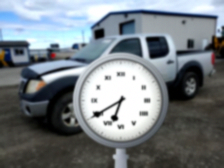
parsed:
6,40
